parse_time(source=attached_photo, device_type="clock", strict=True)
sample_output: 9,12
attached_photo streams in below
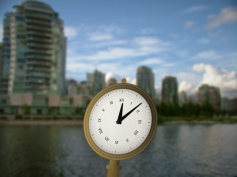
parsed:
12,08
